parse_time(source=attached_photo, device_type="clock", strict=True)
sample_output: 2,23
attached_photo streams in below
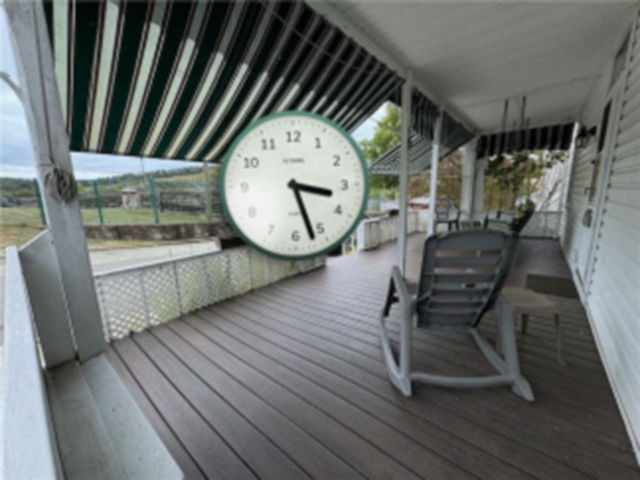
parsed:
3,27
